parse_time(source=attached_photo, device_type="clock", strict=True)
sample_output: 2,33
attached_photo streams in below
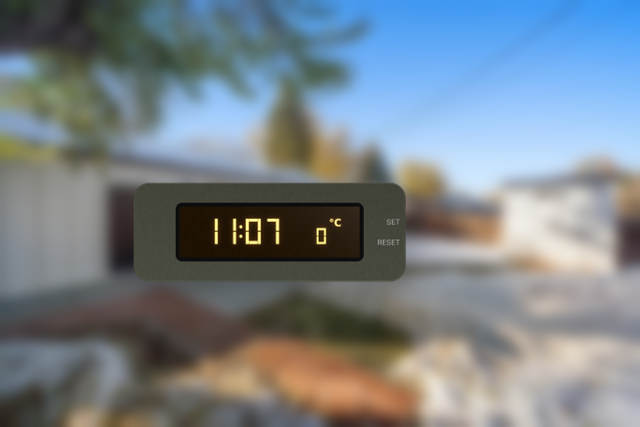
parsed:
11,07
